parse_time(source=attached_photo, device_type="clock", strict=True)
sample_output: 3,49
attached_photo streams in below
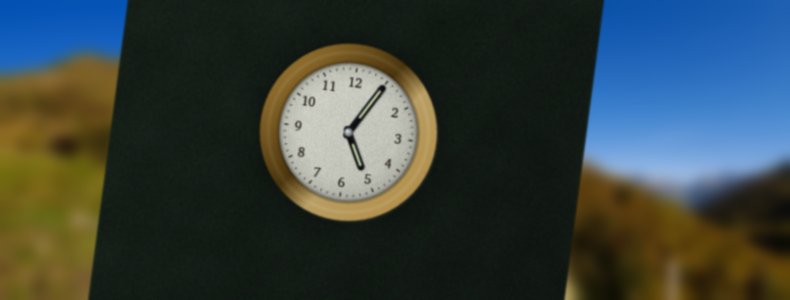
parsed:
5,05
